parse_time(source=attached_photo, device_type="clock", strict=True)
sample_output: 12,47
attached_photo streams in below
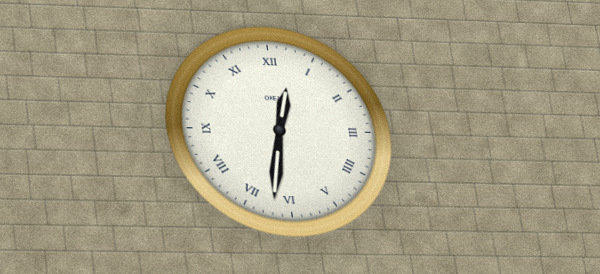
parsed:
12,32
